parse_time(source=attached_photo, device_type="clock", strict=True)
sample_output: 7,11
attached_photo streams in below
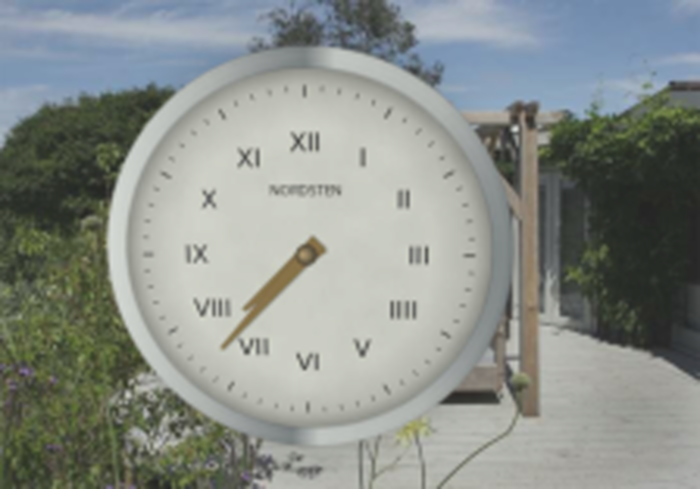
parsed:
7,37
